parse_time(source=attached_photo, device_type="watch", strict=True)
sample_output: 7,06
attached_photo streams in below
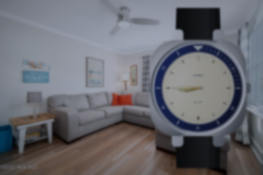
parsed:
8,45
